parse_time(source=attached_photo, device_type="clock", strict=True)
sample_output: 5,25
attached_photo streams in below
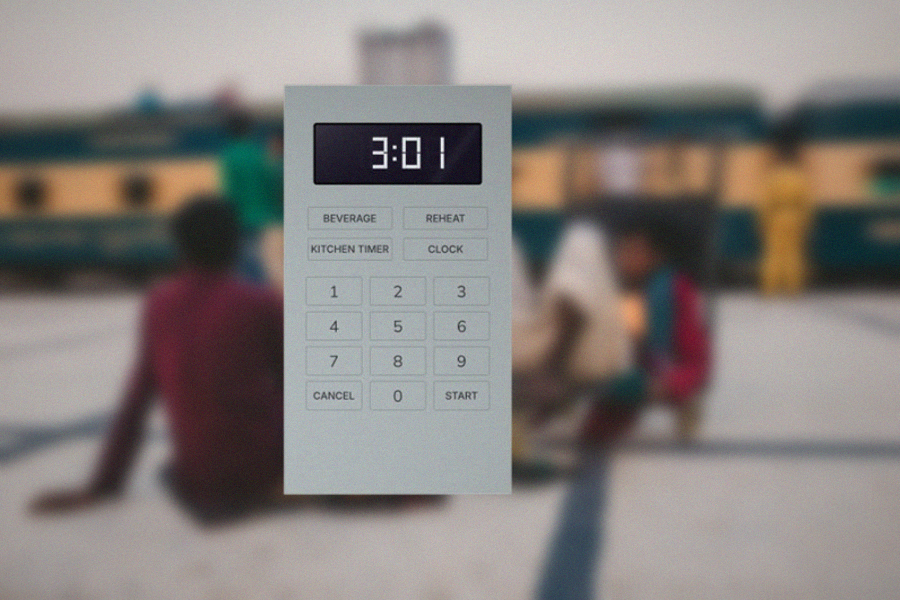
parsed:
3,01
